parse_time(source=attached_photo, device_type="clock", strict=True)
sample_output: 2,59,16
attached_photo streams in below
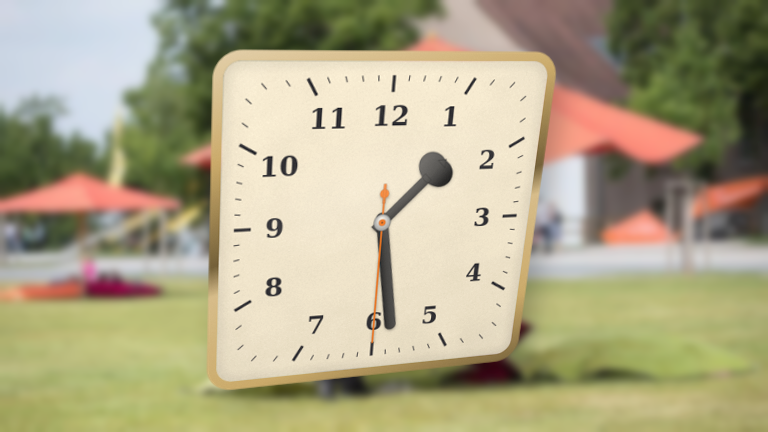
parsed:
1,28,30
